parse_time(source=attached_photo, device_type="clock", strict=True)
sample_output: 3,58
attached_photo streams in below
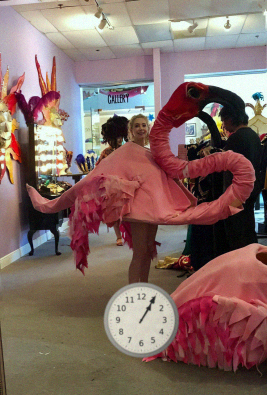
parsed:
1,05
